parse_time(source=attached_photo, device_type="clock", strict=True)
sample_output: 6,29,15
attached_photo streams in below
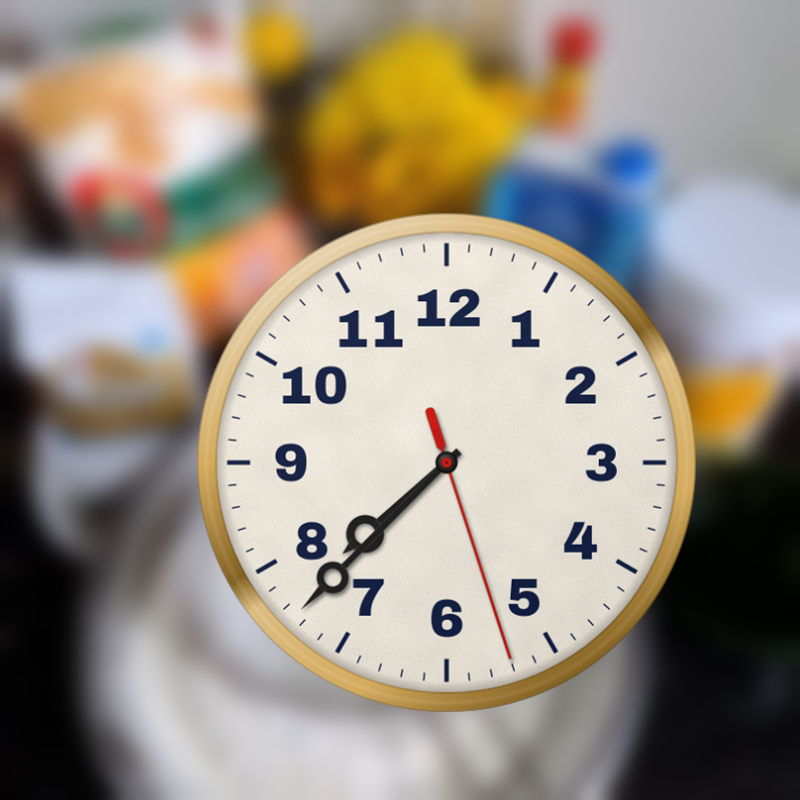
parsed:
7,37,27
